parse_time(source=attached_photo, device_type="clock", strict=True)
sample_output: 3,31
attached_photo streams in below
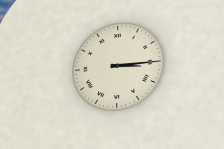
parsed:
3,15
